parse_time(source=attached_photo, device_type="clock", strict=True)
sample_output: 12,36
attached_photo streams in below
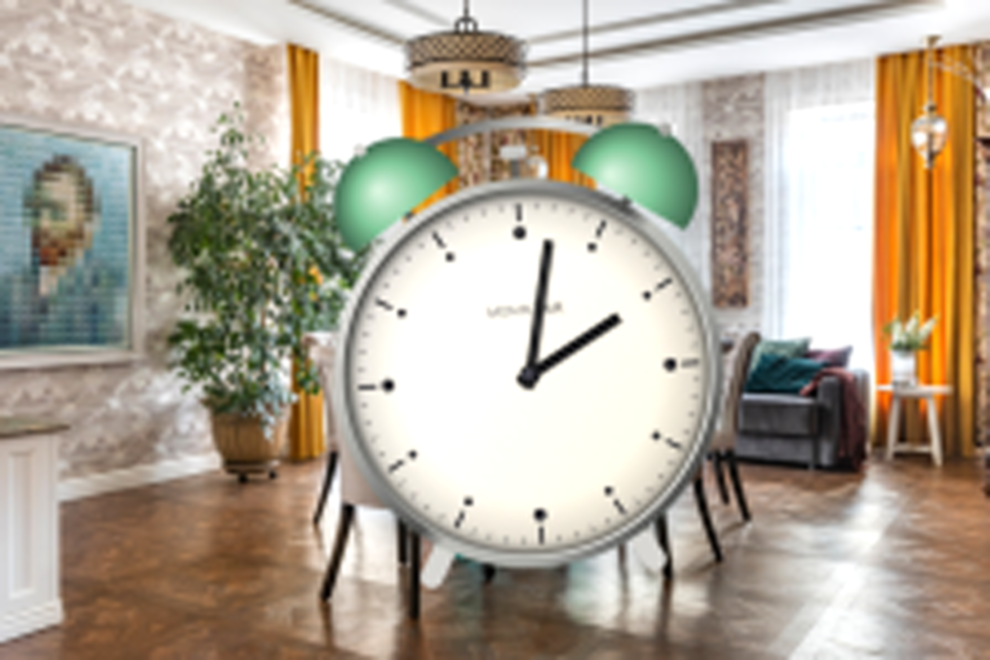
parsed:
2,02
